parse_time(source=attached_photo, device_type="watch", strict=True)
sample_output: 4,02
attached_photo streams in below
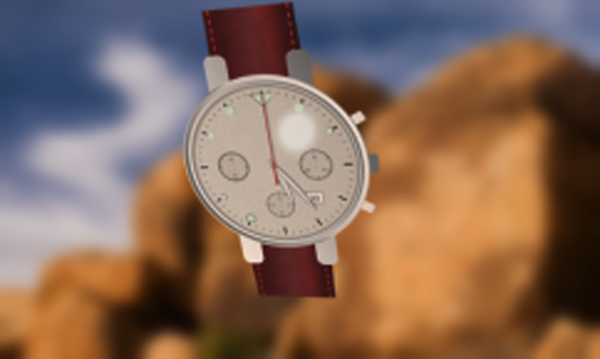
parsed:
5,24
